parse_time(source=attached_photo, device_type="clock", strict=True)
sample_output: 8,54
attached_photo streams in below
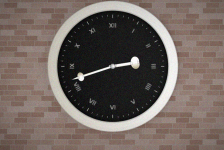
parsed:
2,42
